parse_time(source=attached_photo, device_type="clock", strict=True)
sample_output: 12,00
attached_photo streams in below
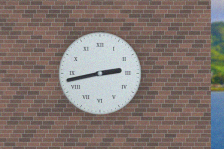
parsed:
2,43
